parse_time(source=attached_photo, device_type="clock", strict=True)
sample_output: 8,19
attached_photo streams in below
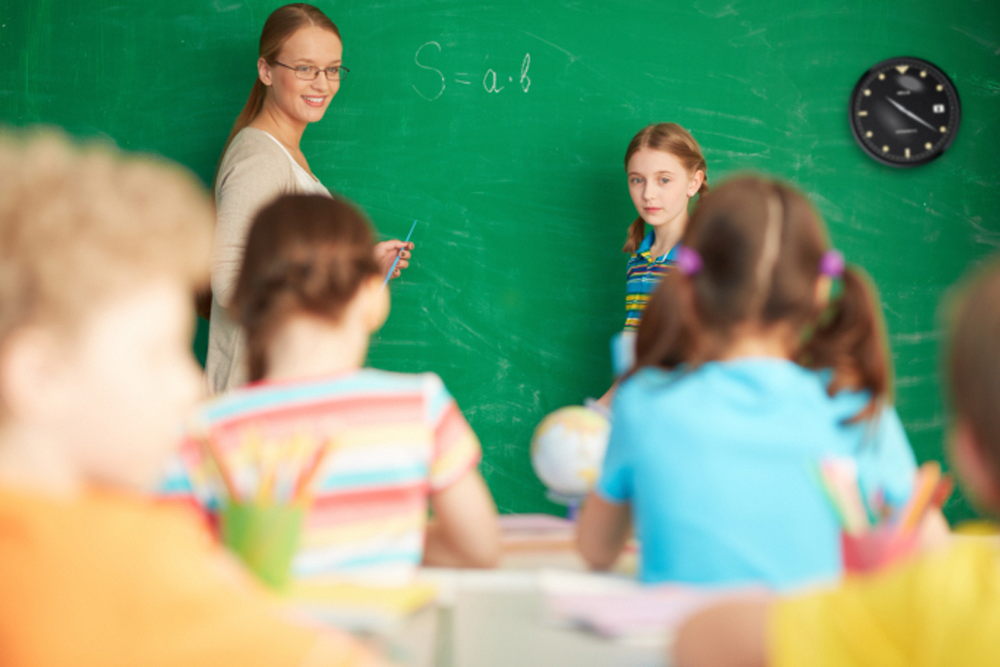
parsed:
10,21
